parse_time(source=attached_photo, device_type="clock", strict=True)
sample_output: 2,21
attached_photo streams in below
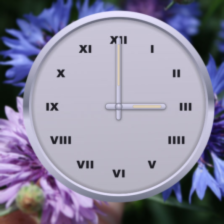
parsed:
3,00
